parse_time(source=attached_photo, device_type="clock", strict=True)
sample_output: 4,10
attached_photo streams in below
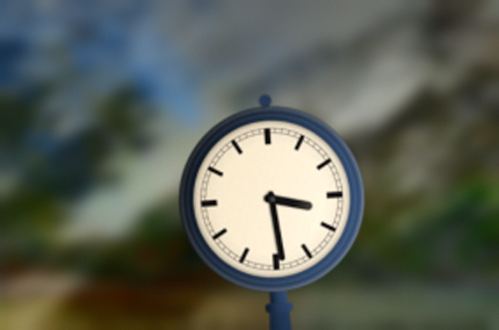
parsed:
3,29
